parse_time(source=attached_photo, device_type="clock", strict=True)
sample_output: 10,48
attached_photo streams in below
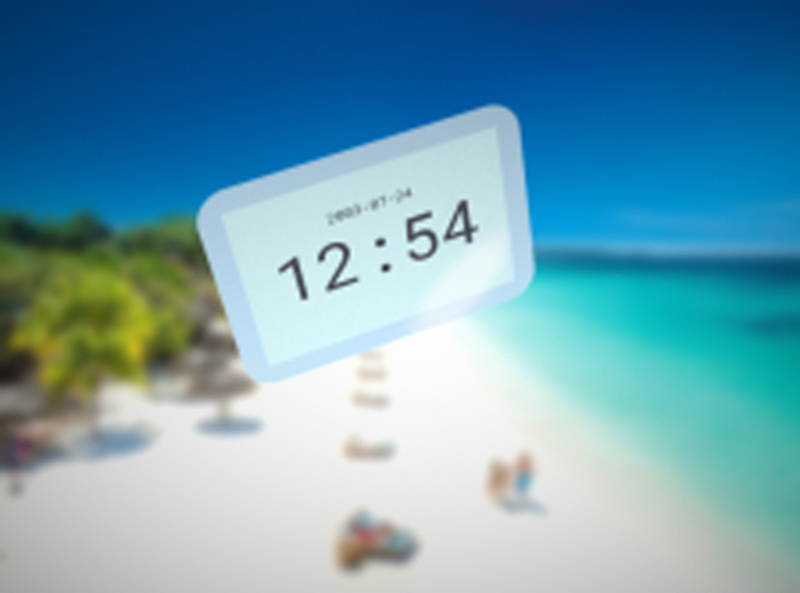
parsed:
12,54
